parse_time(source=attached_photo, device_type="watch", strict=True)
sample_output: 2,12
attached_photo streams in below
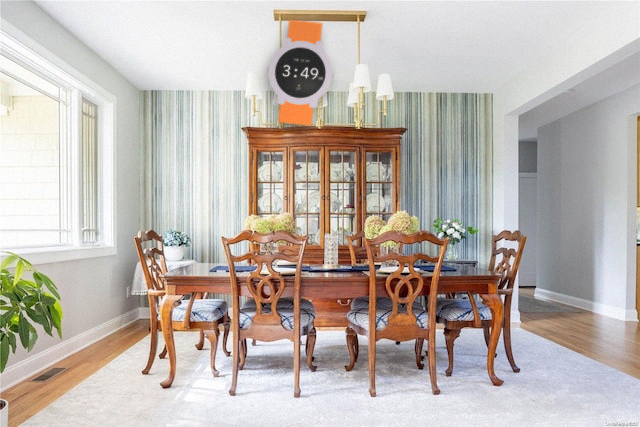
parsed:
3,49
